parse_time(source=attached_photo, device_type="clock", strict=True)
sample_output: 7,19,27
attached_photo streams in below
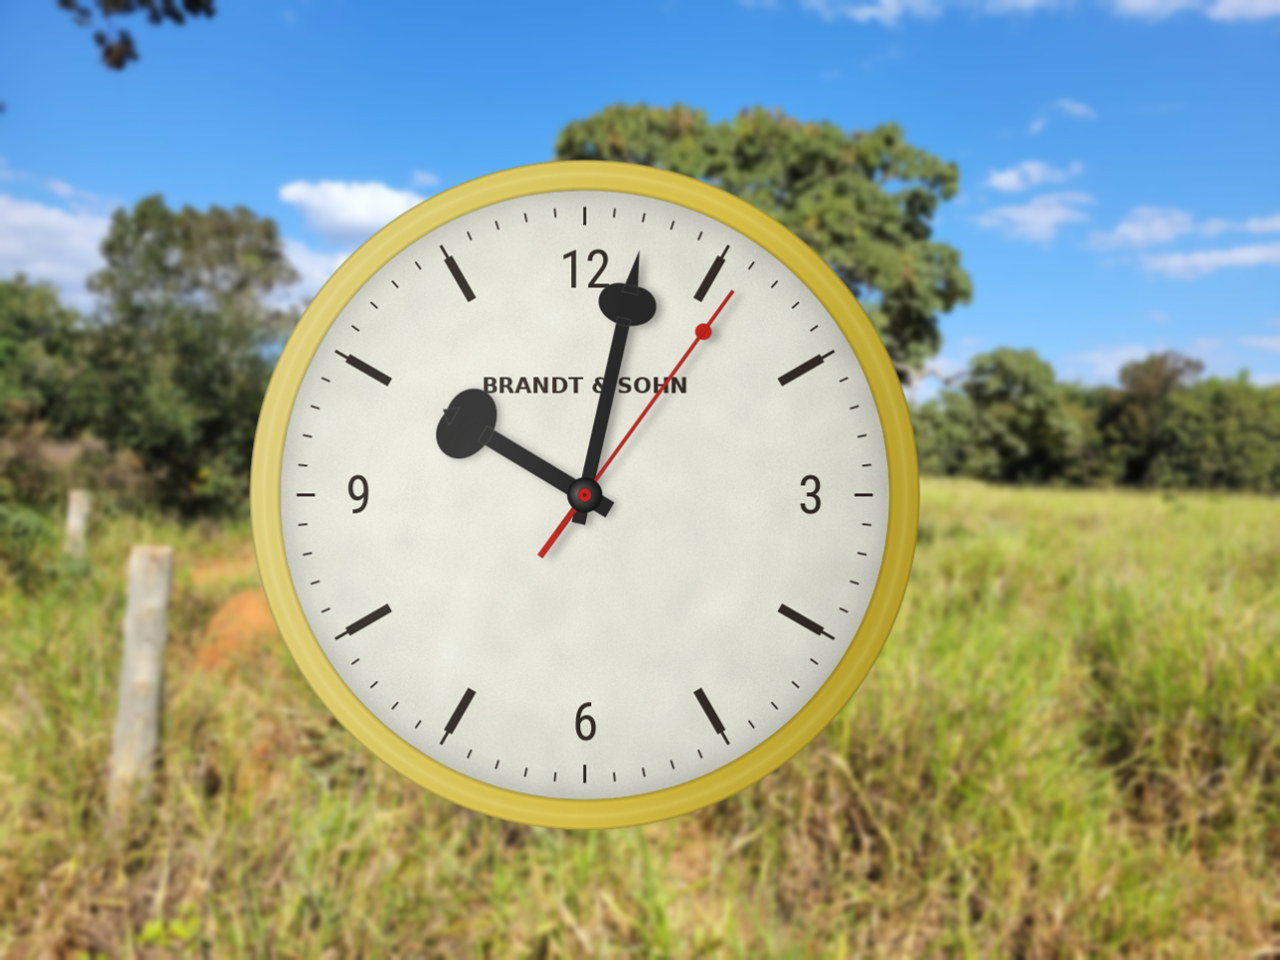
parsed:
10,02,06
